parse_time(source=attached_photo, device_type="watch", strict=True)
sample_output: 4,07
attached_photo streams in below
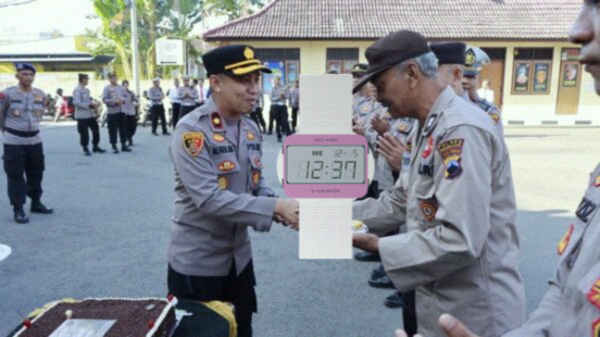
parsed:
12,37
